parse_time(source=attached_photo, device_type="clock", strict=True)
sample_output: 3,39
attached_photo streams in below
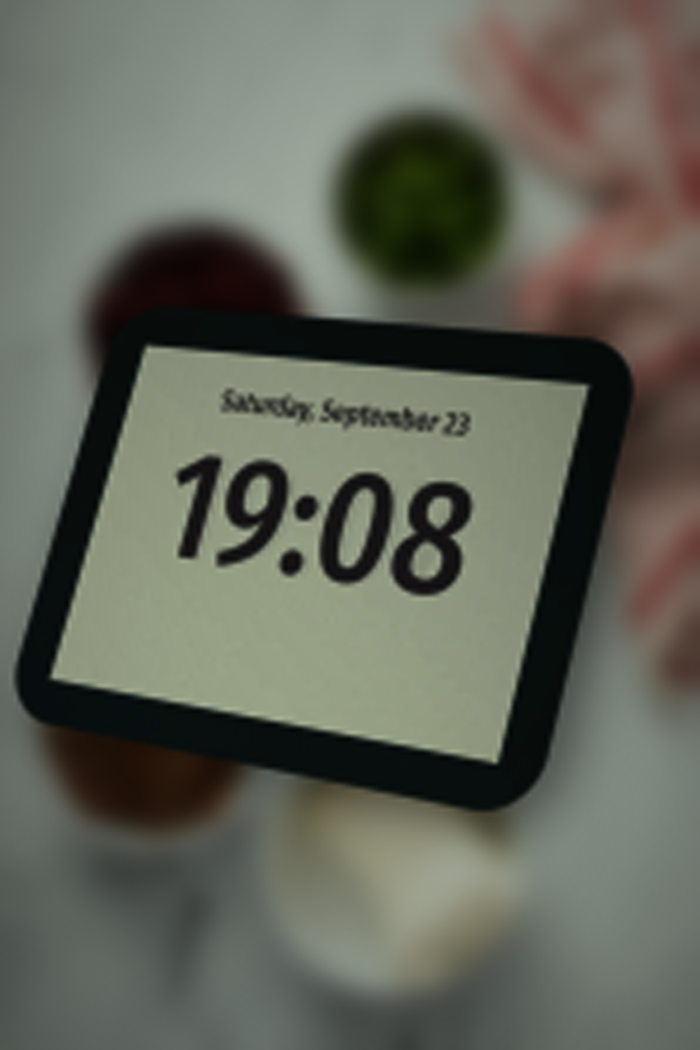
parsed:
19,08
